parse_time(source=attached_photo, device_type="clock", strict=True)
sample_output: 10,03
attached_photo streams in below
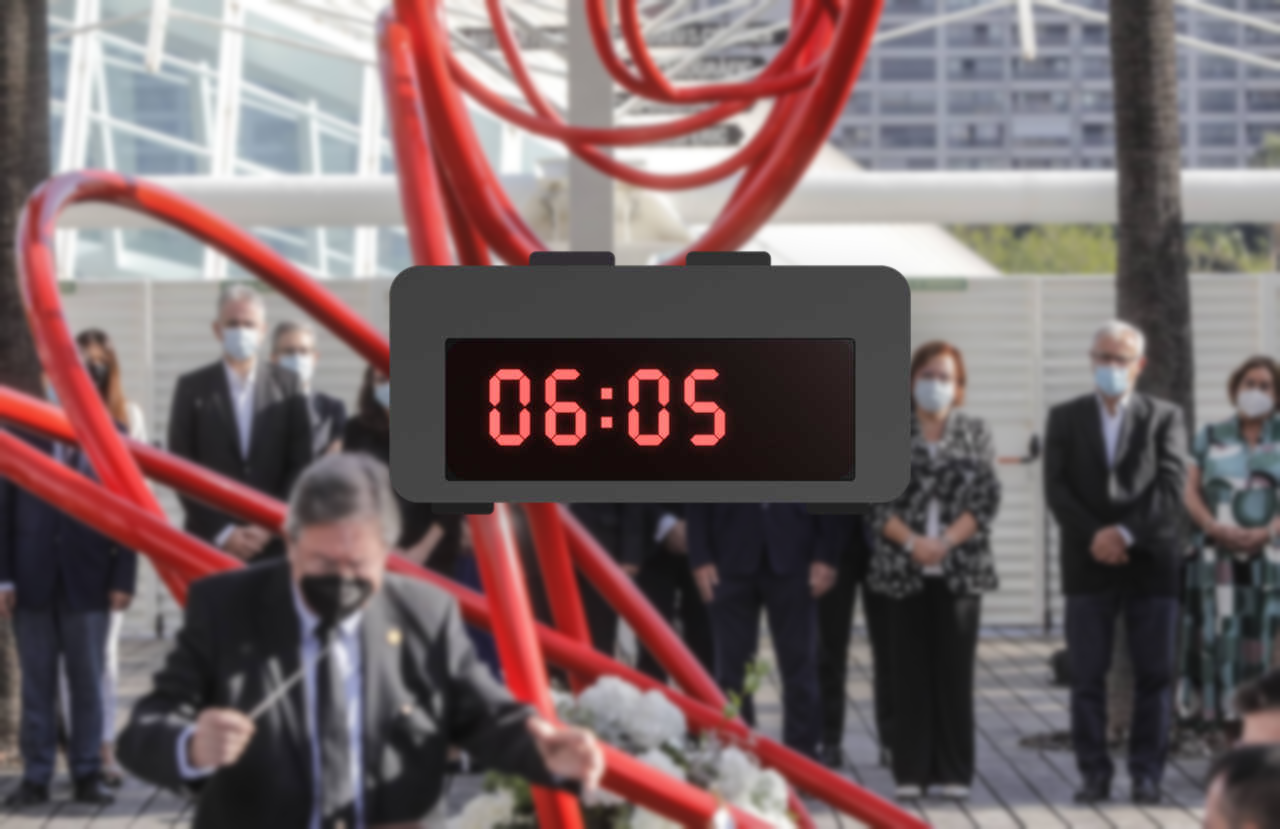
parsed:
6,05
